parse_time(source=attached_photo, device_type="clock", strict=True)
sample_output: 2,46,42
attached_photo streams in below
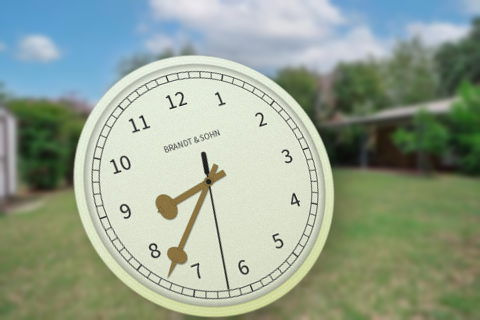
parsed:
8,37,32
